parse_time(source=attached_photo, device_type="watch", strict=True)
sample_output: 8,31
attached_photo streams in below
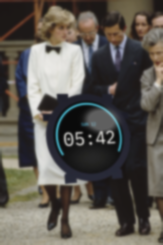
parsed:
5,42
